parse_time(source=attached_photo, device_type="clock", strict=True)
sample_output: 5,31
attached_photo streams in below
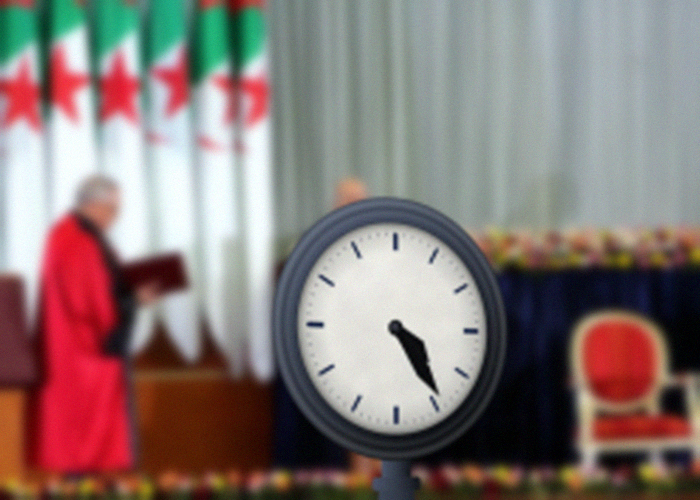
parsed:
4,24
